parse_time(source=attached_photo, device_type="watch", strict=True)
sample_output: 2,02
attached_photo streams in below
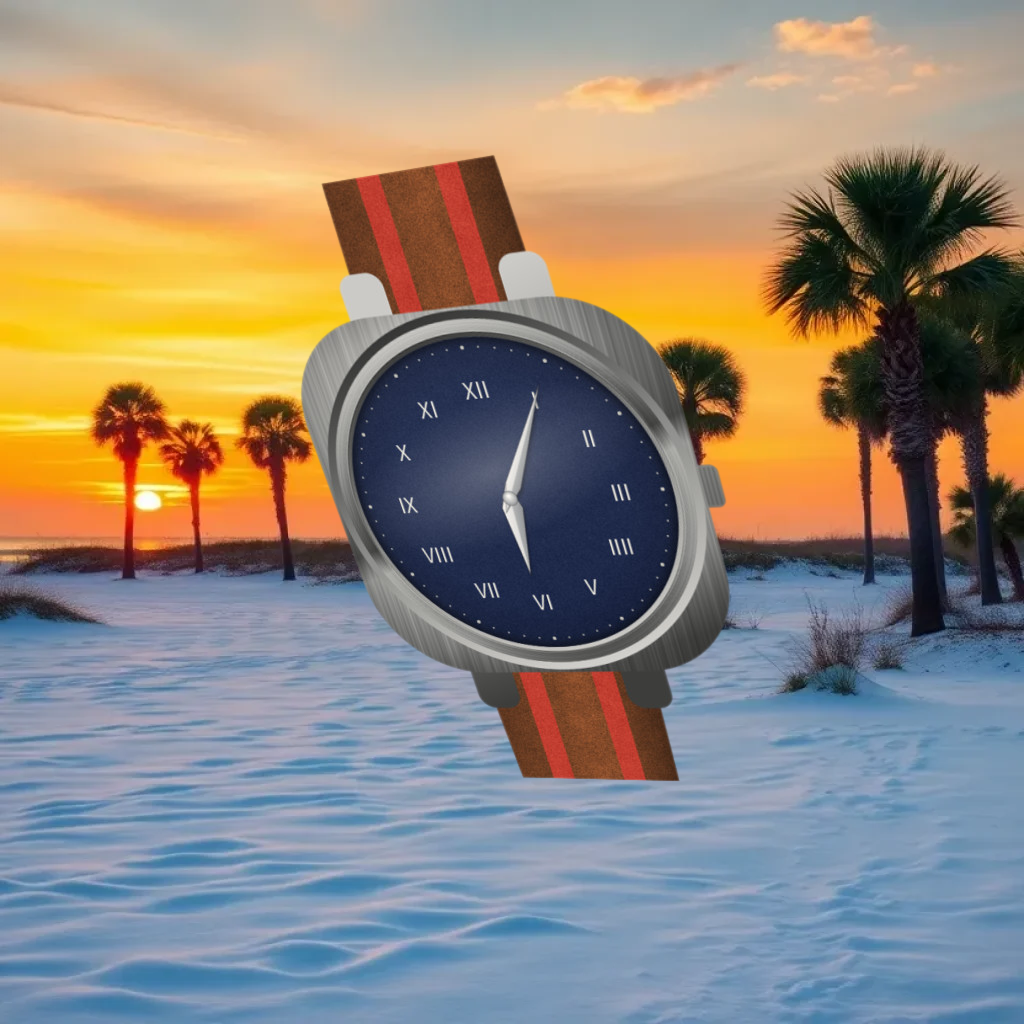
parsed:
6,05
